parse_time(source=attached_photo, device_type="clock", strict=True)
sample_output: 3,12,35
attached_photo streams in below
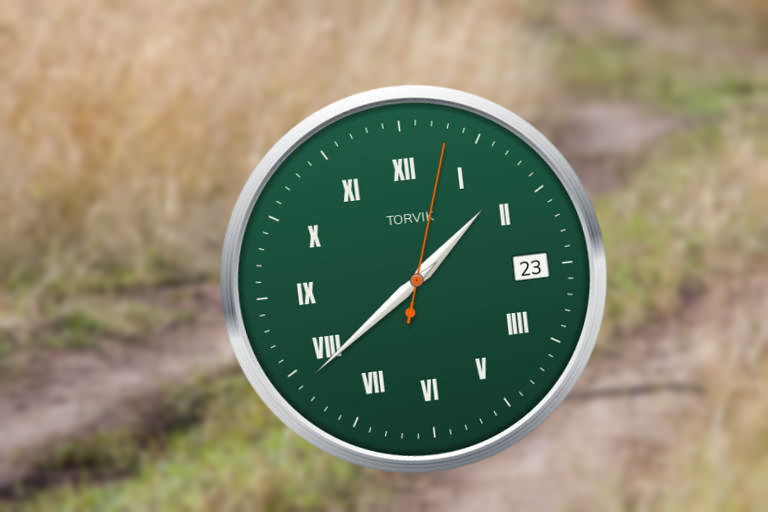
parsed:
1,39,03
